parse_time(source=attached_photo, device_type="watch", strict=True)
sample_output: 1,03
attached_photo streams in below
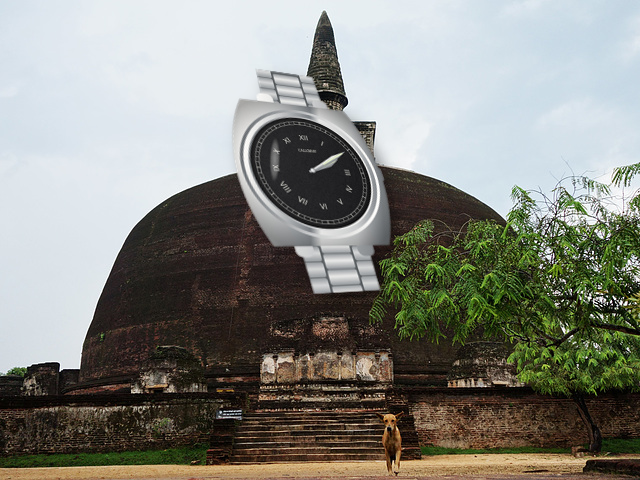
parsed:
2,10
